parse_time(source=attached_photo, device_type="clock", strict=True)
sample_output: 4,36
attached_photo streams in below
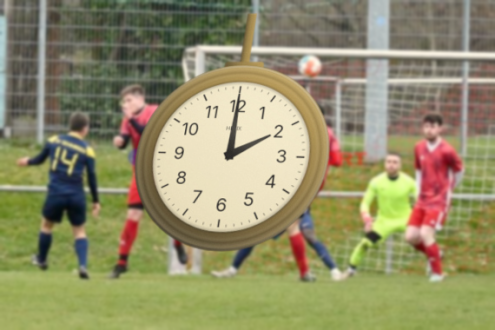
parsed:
2,00
